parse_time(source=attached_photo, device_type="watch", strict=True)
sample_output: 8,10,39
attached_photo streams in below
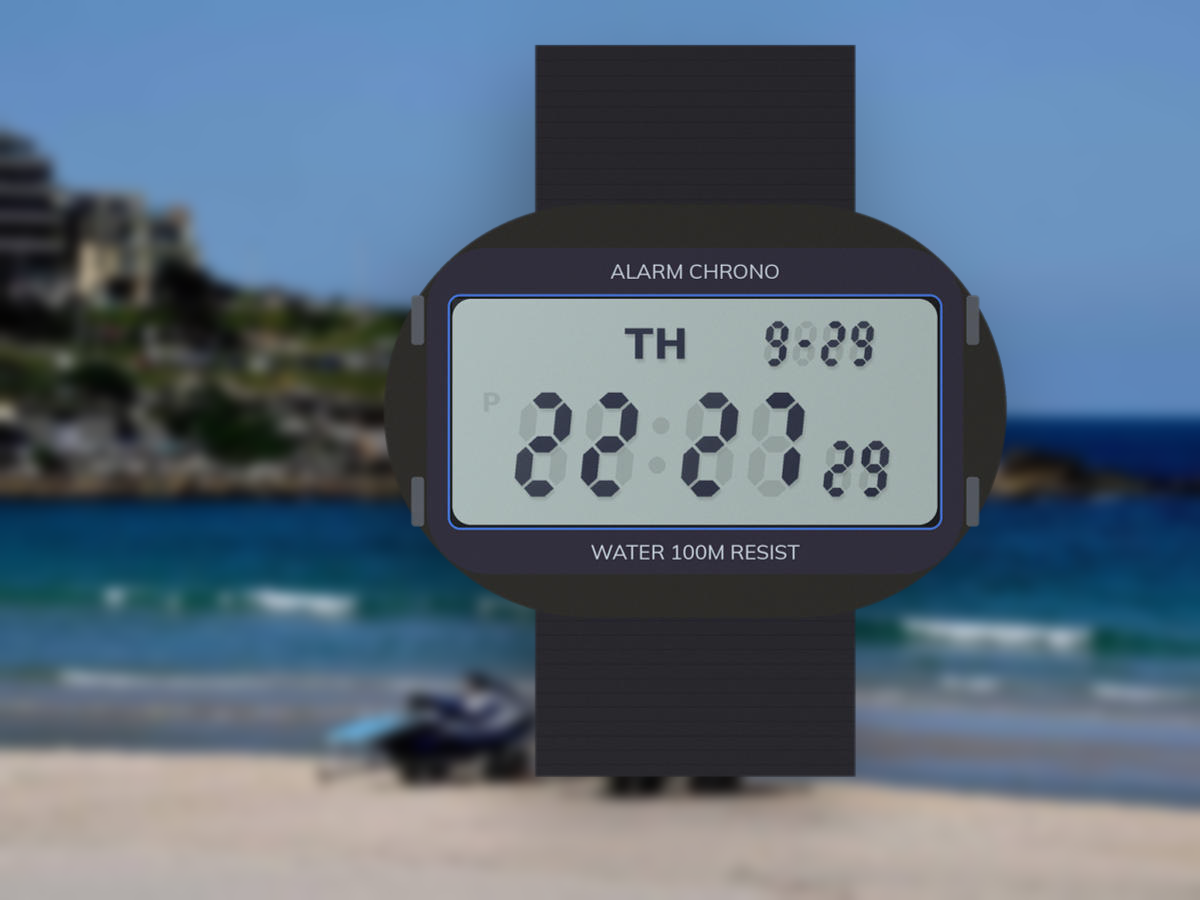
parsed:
22,27,29
